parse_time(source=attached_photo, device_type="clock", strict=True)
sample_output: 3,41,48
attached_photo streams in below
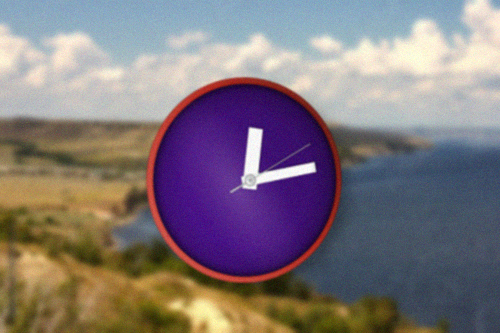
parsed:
12,13,10
